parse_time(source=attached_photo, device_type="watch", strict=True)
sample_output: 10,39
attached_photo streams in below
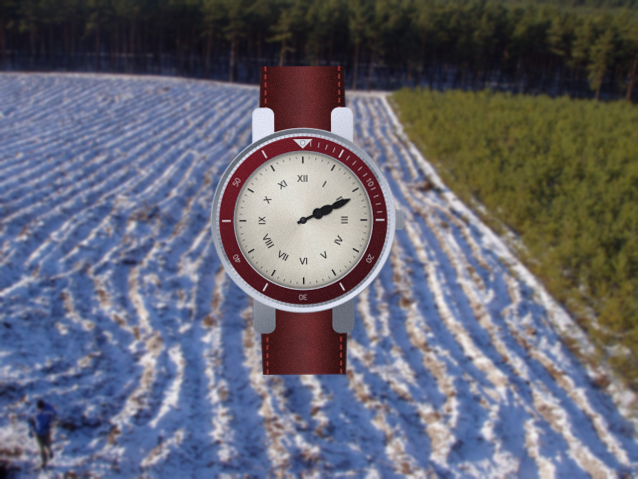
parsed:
2,11
